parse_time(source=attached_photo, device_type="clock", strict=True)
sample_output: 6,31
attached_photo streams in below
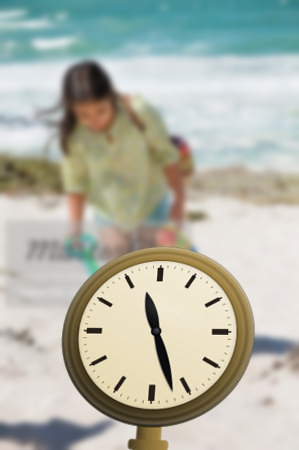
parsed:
11,27
